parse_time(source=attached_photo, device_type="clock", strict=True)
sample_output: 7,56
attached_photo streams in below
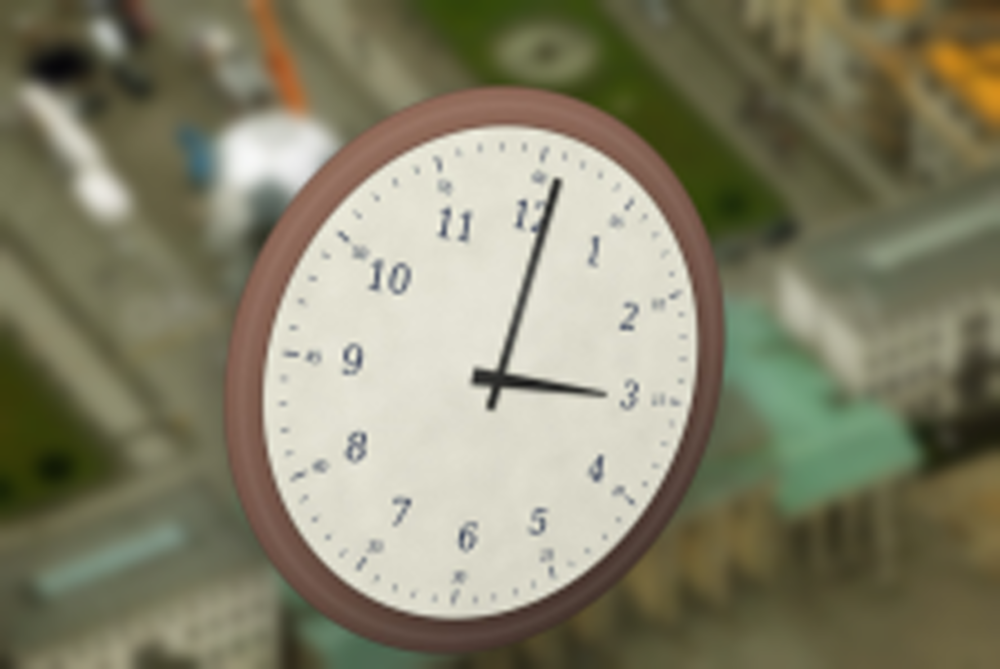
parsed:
3,01
